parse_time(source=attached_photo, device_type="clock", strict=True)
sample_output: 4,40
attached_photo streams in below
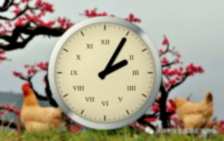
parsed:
2,05
